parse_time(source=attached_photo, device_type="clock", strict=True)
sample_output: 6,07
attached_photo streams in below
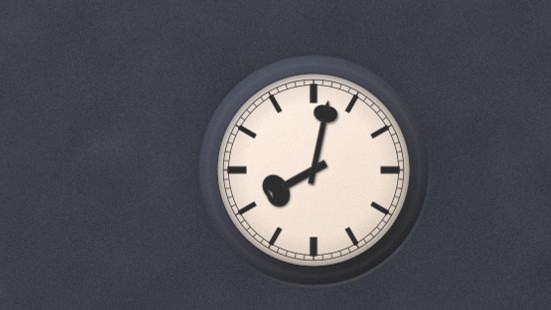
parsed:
8,02
